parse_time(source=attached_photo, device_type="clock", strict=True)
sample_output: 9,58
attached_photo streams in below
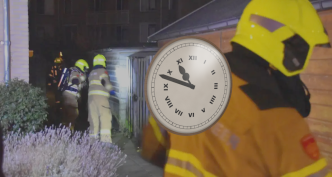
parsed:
10,48
